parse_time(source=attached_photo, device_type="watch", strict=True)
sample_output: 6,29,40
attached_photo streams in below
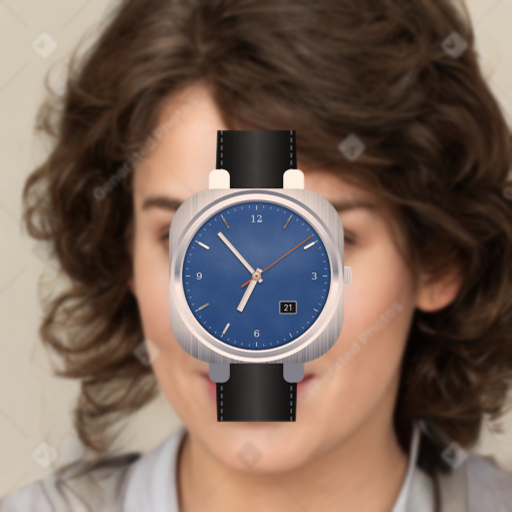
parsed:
6,53,09
